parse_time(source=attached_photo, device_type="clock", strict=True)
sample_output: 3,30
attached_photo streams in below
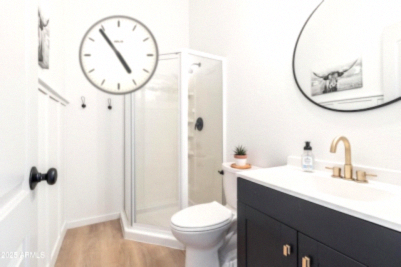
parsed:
4,54
